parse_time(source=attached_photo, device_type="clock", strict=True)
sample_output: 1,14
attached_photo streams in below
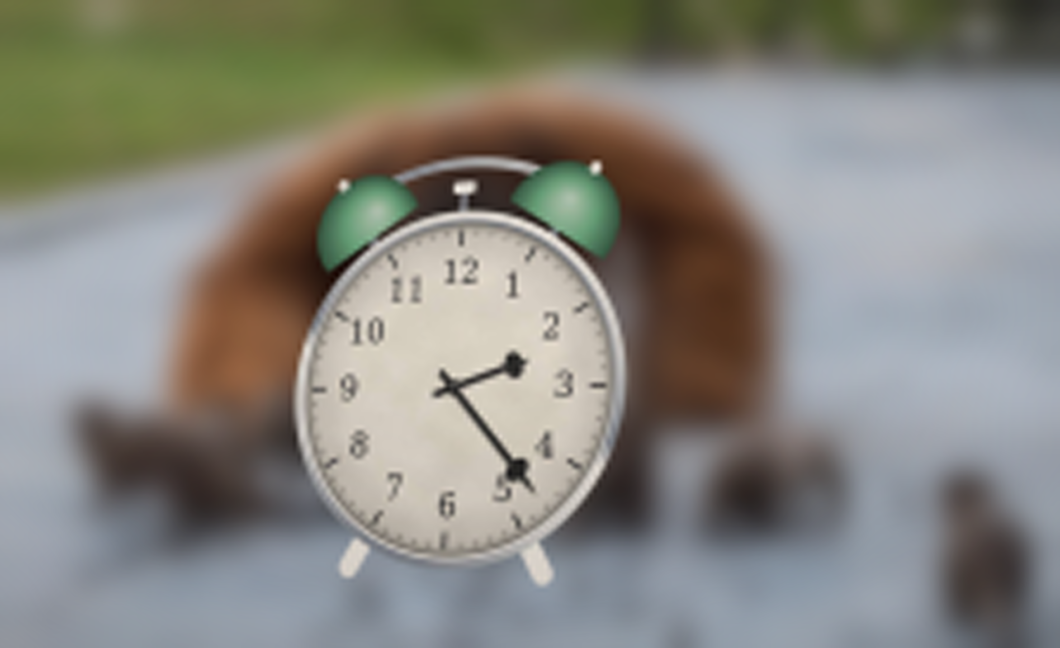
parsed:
2,23
